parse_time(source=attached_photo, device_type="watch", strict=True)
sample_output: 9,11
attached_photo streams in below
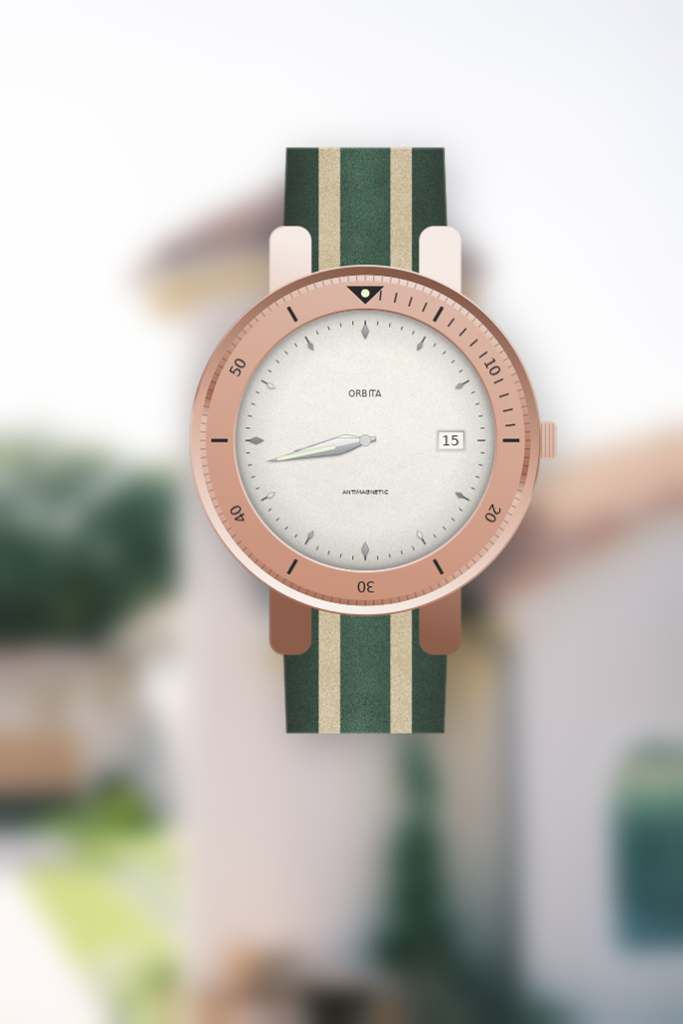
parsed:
8,43
